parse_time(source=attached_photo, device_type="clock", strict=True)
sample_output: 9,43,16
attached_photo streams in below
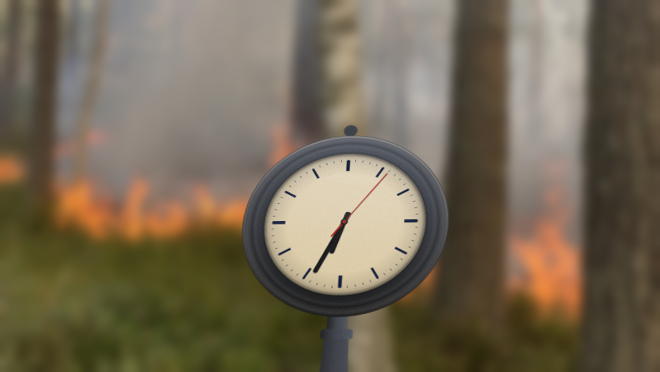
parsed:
6,34,06
